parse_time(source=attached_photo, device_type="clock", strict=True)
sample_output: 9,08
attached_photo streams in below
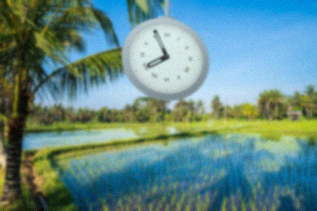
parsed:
7,56
